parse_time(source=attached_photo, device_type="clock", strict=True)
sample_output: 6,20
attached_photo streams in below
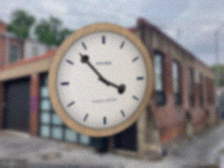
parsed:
3,53
